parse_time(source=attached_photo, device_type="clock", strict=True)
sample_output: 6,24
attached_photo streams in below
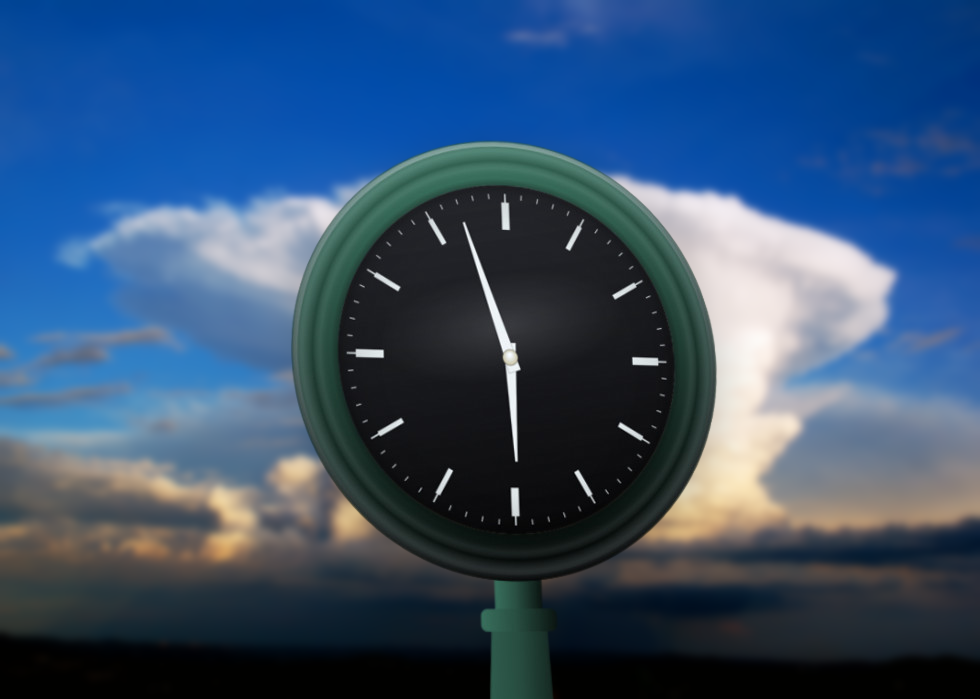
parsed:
5,57
